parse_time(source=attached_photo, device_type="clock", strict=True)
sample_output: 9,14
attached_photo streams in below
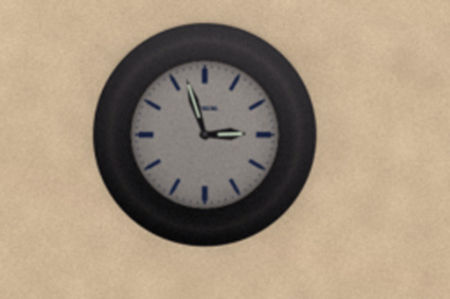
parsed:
2,57
